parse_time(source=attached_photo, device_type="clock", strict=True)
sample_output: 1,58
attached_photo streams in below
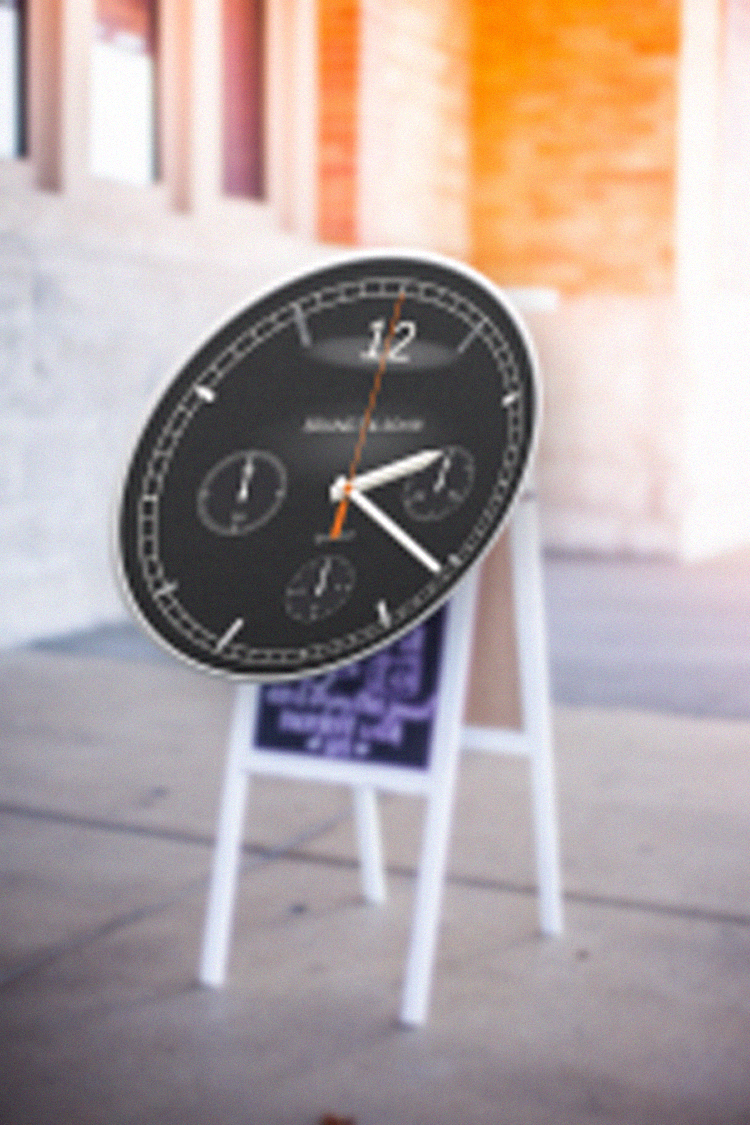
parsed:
2,21
